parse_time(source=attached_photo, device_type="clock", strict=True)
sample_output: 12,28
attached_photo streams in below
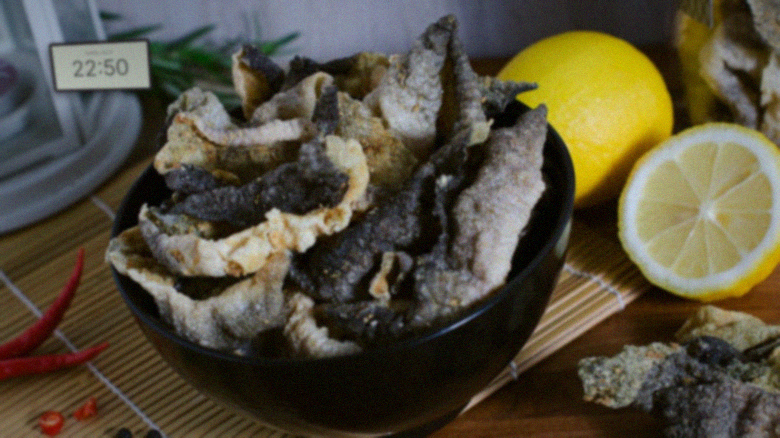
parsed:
22,50
